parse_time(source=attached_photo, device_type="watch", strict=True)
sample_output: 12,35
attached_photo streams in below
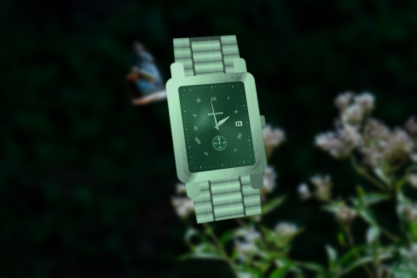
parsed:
1,59
